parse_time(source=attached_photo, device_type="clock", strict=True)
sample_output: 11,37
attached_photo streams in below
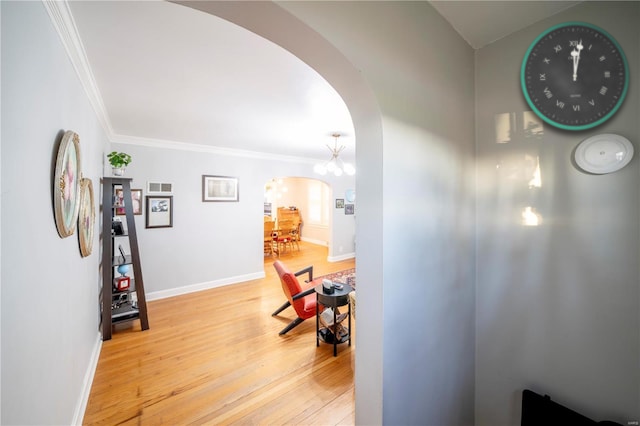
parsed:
12,02
